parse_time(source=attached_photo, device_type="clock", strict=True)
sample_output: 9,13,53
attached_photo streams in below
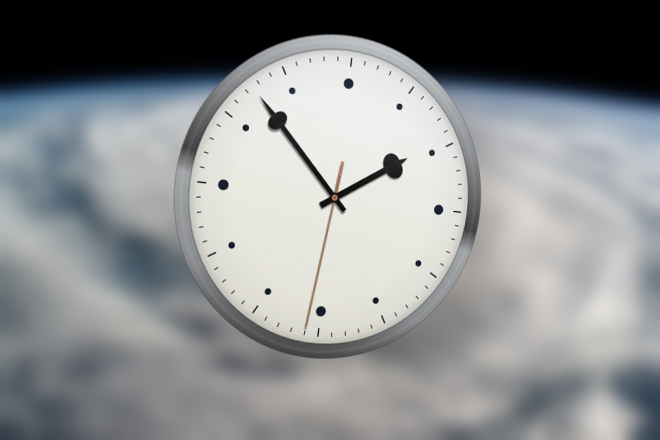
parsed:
1,52,31
